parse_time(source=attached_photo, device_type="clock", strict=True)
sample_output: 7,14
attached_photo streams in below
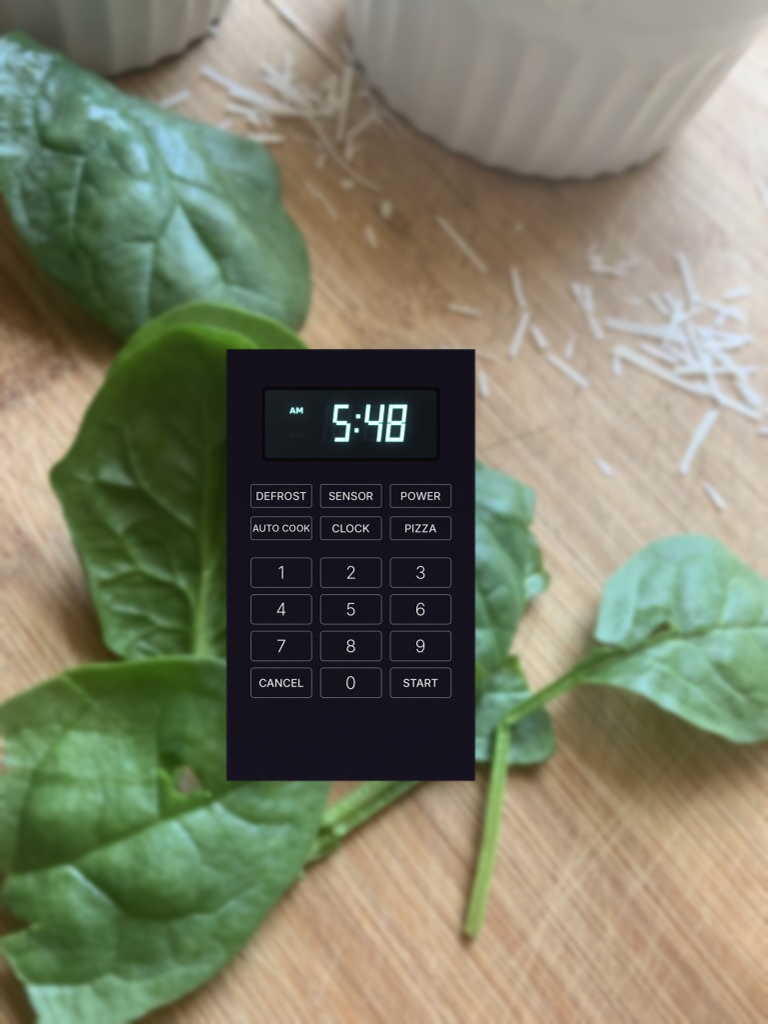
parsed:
5,48
